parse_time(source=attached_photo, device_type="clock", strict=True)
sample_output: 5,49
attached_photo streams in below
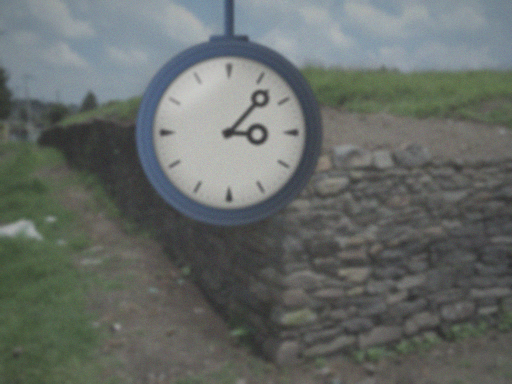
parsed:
3,07
